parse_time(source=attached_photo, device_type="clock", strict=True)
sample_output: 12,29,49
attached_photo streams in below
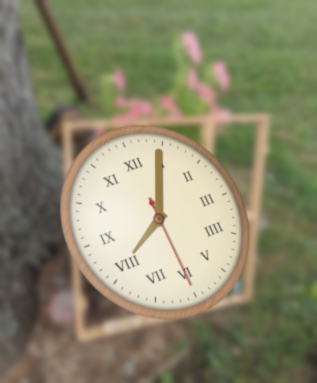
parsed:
8,04,30
